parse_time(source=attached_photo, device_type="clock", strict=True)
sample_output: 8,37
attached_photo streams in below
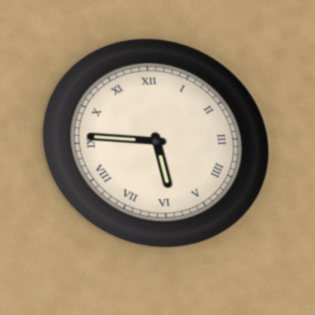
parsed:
5,46
